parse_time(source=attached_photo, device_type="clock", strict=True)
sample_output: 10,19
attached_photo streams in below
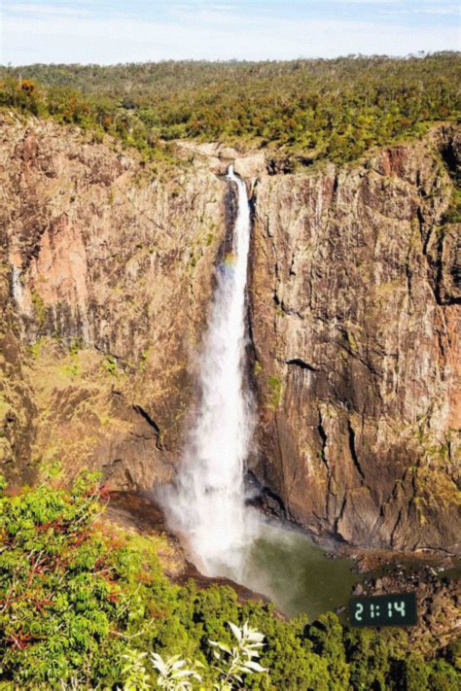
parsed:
21,14
